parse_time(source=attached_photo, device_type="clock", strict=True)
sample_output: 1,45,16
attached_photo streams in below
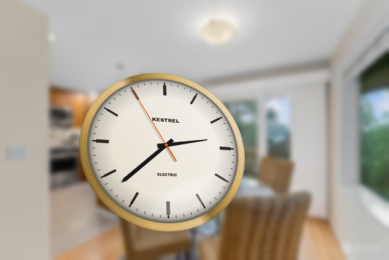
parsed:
2,37,55
